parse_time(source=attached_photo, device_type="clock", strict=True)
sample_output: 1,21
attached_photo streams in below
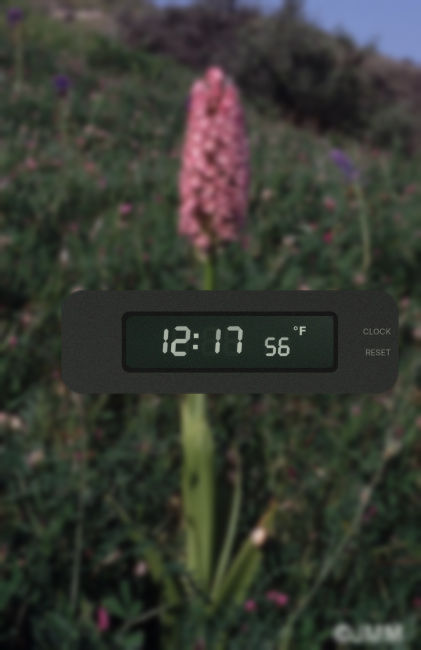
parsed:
12,17
